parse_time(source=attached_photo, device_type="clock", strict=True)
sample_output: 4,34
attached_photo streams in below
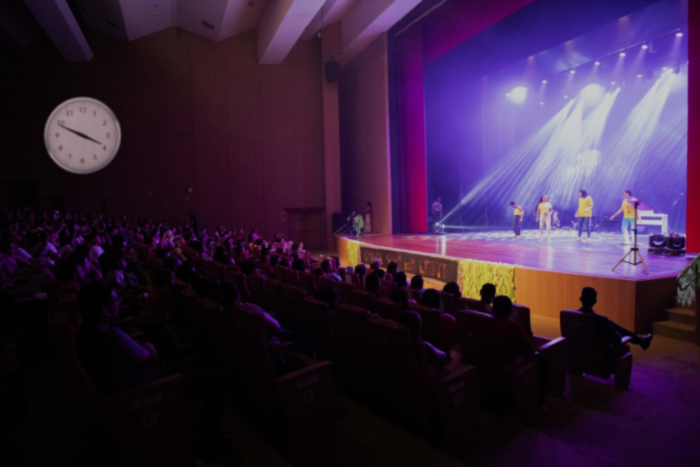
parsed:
3,49
